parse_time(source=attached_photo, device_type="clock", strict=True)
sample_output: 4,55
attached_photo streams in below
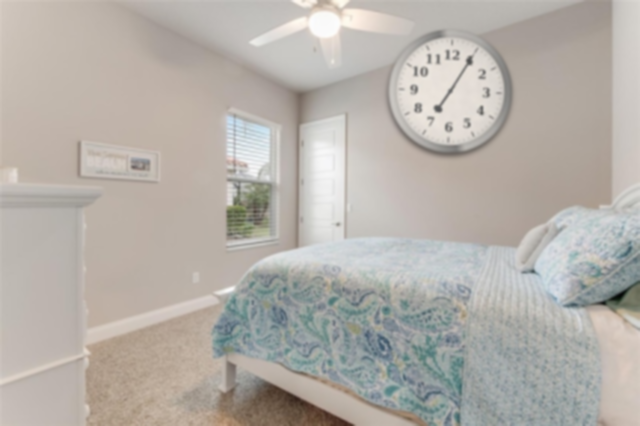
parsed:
7,05
